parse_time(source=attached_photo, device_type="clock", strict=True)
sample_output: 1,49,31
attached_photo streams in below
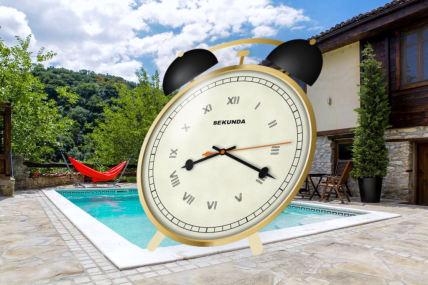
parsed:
8,19,14
